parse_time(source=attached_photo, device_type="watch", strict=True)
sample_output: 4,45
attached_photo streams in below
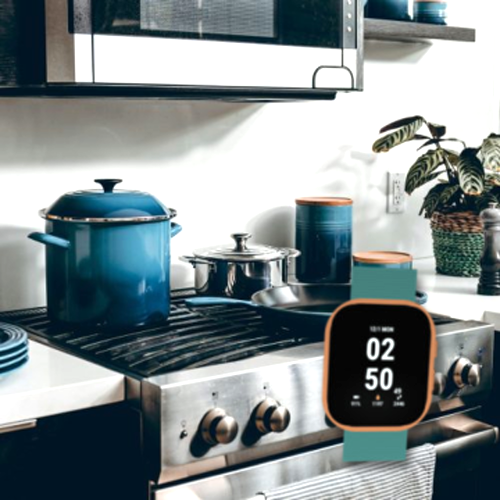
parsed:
2,50
